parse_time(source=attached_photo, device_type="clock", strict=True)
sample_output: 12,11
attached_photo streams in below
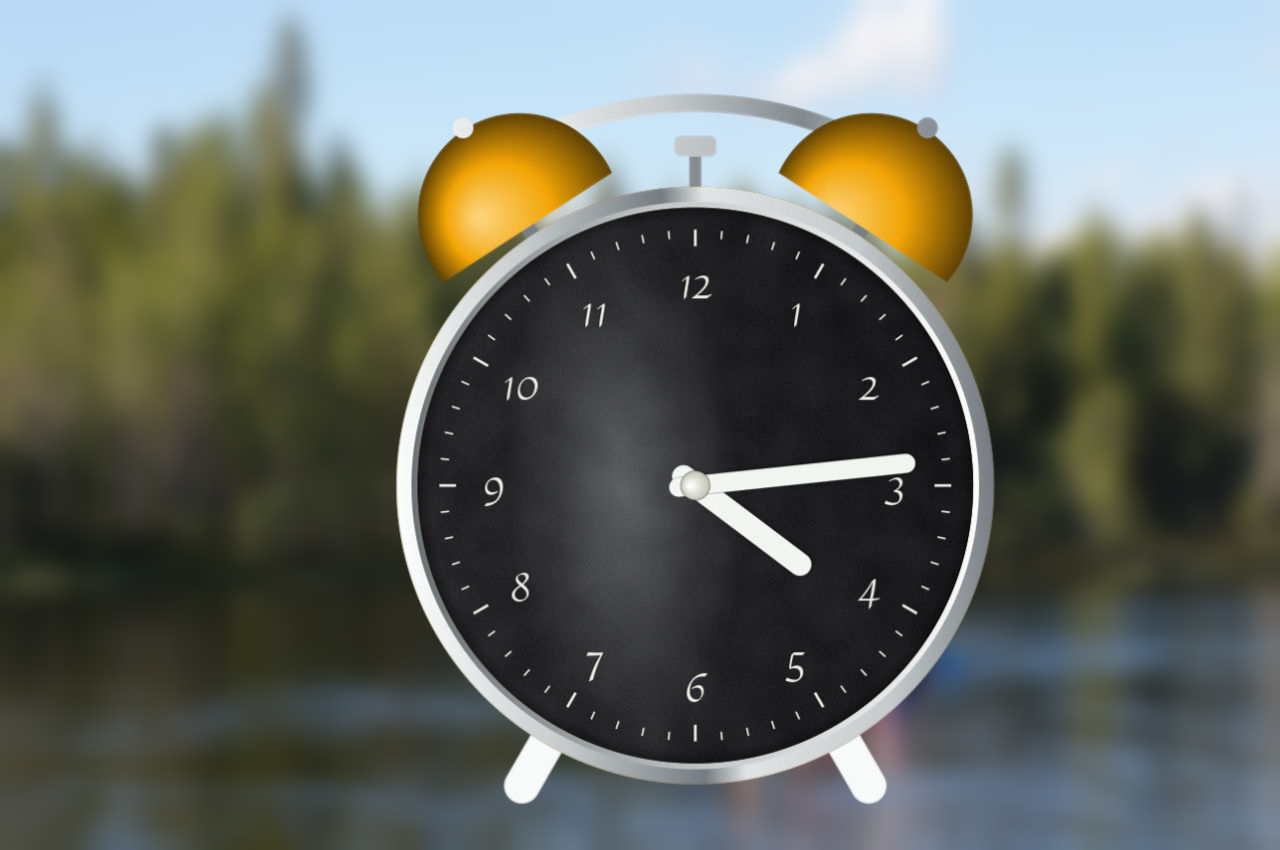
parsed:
4,14
